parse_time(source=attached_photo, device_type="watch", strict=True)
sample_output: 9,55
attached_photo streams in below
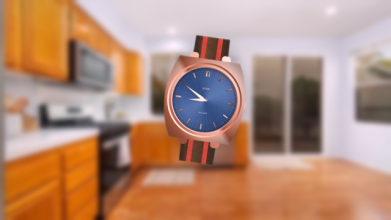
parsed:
8,50
